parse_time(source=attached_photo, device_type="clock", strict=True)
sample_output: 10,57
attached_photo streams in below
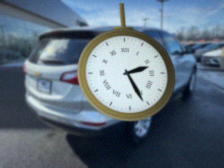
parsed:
2,26
